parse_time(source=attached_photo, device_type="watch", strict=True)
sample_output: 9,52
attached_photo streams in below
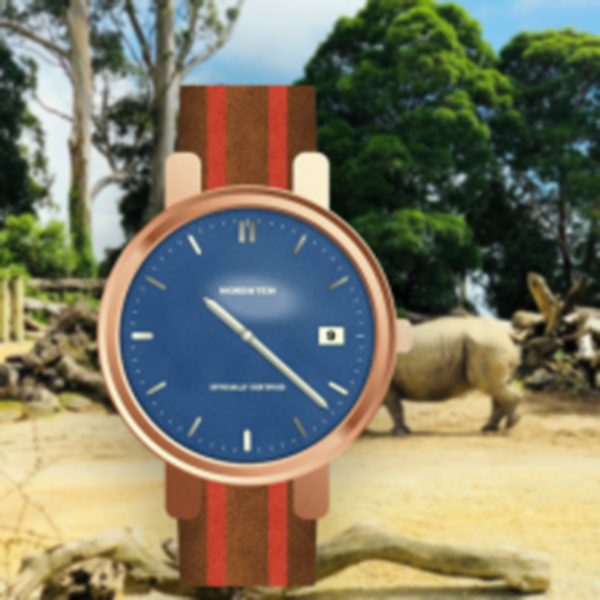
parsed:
10,22
